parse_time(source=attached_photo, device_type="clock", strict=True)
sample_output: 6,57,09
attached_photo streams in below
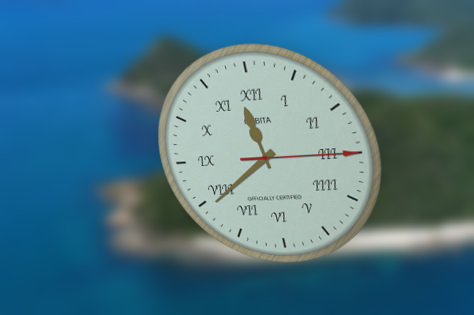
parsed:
11,39,15
